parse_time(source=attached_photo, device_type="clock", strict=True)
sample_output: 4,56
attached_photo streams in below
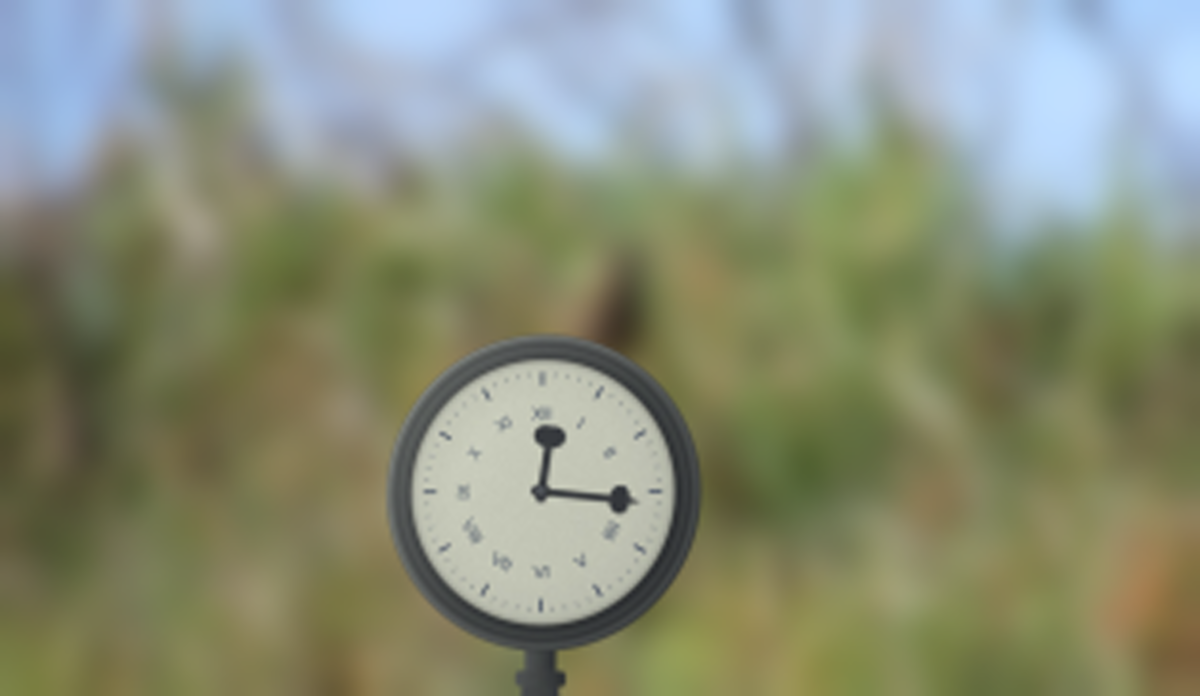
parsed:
12,16
